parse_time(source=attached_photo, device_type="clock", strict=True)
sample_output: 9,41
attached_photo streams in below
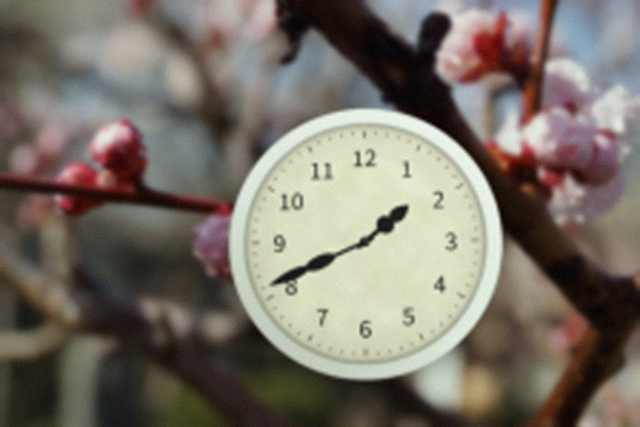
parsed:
1,41
